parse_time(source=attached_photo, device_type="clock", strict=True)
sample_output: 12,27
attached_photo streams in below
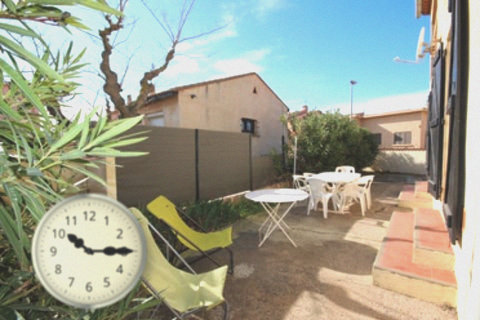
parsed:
10,15
